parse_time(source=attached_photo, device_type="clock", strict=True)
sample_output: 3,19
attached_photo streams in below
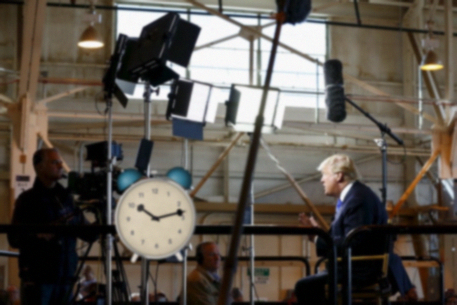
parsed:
10,13
